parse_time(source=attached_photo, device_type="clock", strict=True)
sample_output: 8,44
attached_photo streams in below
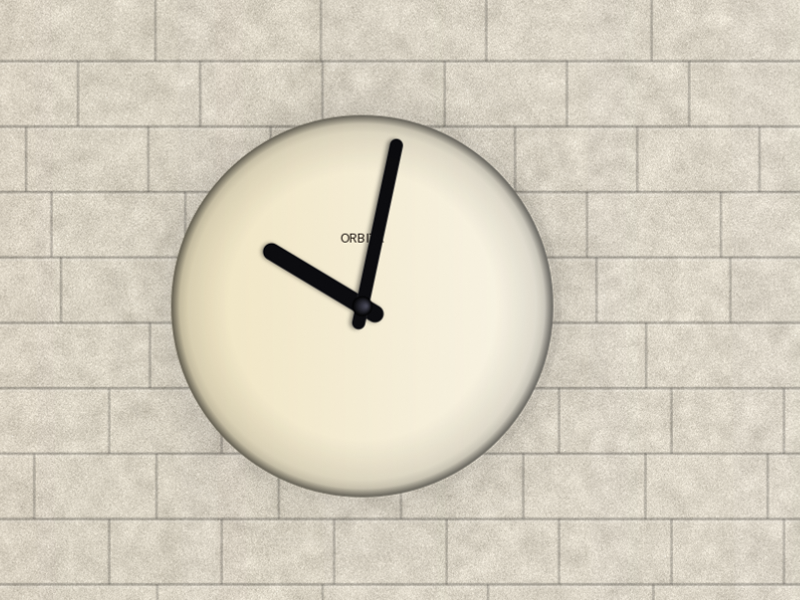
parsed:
10,02
